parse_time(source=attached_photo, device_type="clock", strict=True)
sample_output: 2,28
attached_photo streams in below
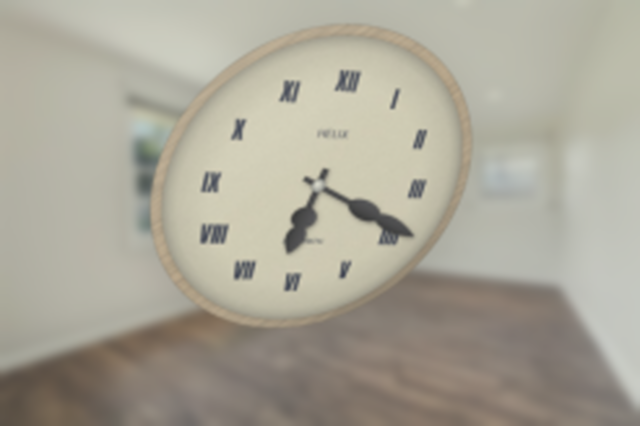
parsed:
6,19
